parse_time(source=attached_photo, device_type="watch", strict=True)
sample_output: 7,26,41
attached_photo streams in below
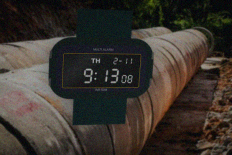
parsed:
9,13,08
